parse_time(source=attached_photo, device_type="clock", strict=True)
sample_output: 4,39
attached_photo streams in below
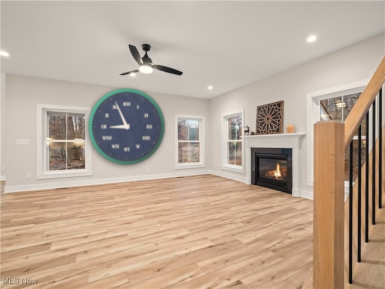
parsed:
8,56
